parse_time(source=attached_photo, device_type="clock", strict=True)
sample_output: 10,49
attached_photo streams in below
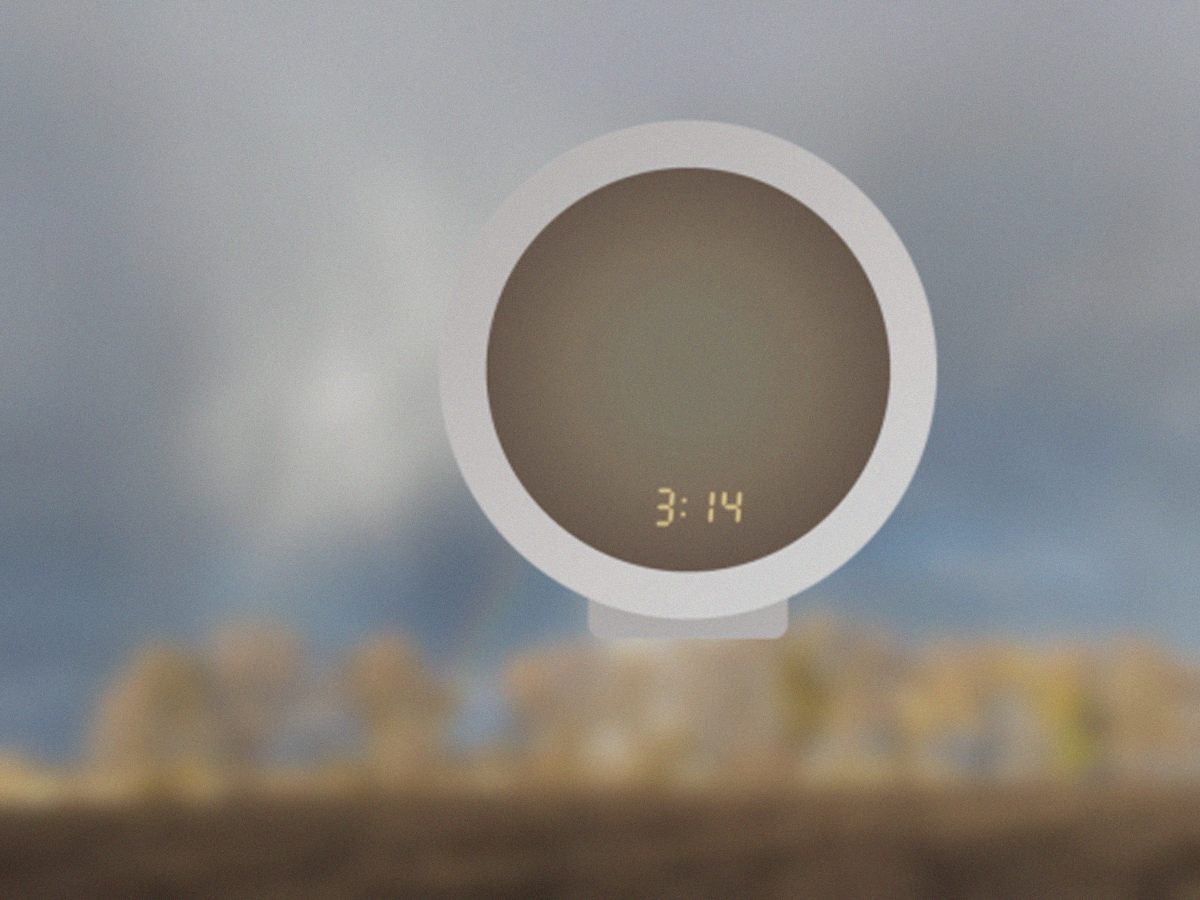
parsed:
3,14
